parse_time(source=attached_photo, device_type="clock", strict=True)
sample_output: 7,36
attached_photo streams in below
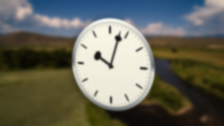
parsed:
10,03
